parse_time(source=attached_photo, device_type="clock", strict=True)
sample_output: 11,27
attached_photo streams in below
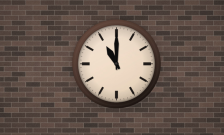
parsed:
11,00
